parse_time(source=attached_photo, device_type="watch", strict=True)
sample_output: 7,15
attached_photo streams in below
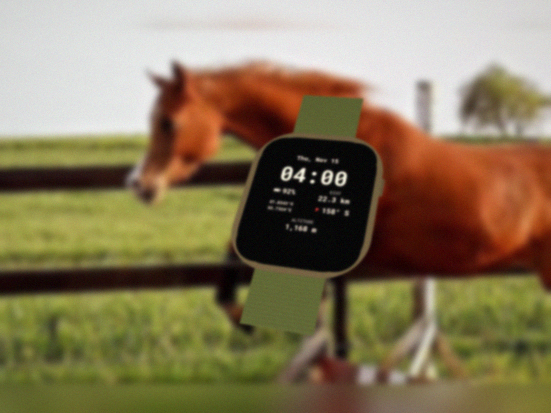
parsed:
4,00
